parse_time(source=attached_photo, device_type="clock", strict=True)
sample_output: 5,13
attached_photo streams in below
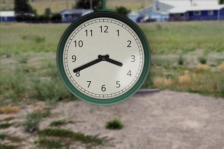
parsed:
3,41
